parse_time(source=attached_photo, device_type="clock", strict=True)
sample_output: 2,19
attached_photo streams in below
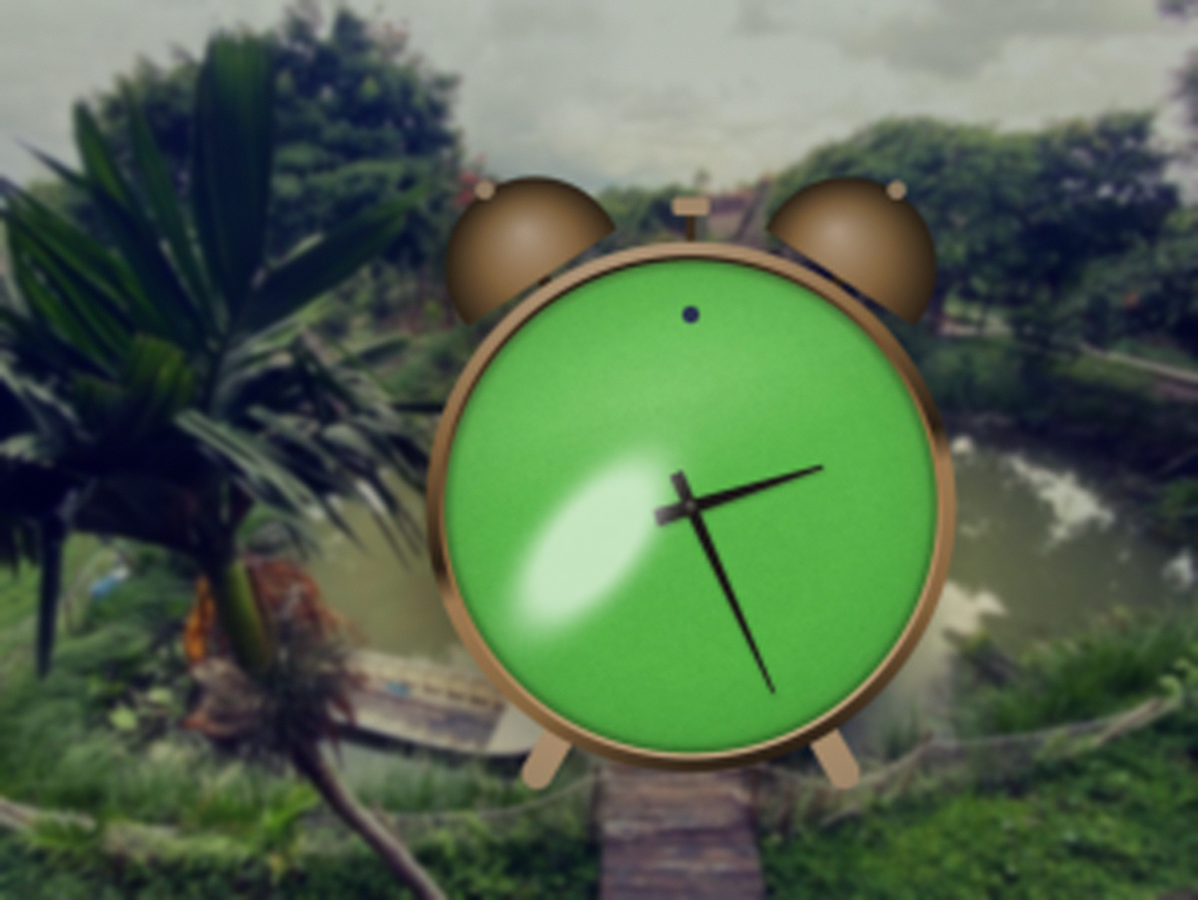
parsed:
2,26
